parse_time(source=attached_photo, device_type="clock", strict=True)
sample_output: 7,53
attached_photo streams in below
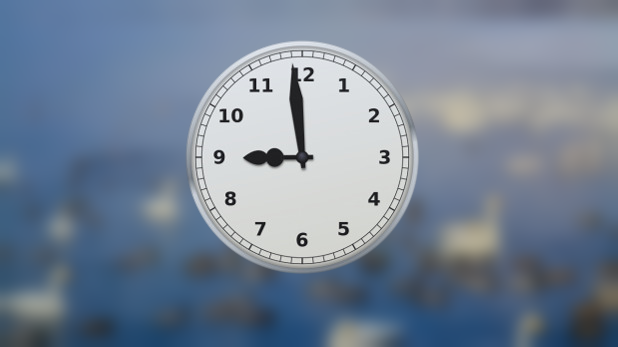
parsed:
8,59
